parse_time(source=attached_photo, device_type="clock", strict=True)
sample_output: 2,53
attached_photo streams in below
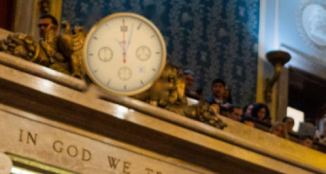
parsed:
11,03
